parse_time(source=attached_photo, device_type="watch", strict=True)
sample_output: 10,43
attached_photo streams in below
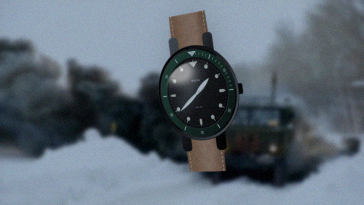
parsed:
1,39
